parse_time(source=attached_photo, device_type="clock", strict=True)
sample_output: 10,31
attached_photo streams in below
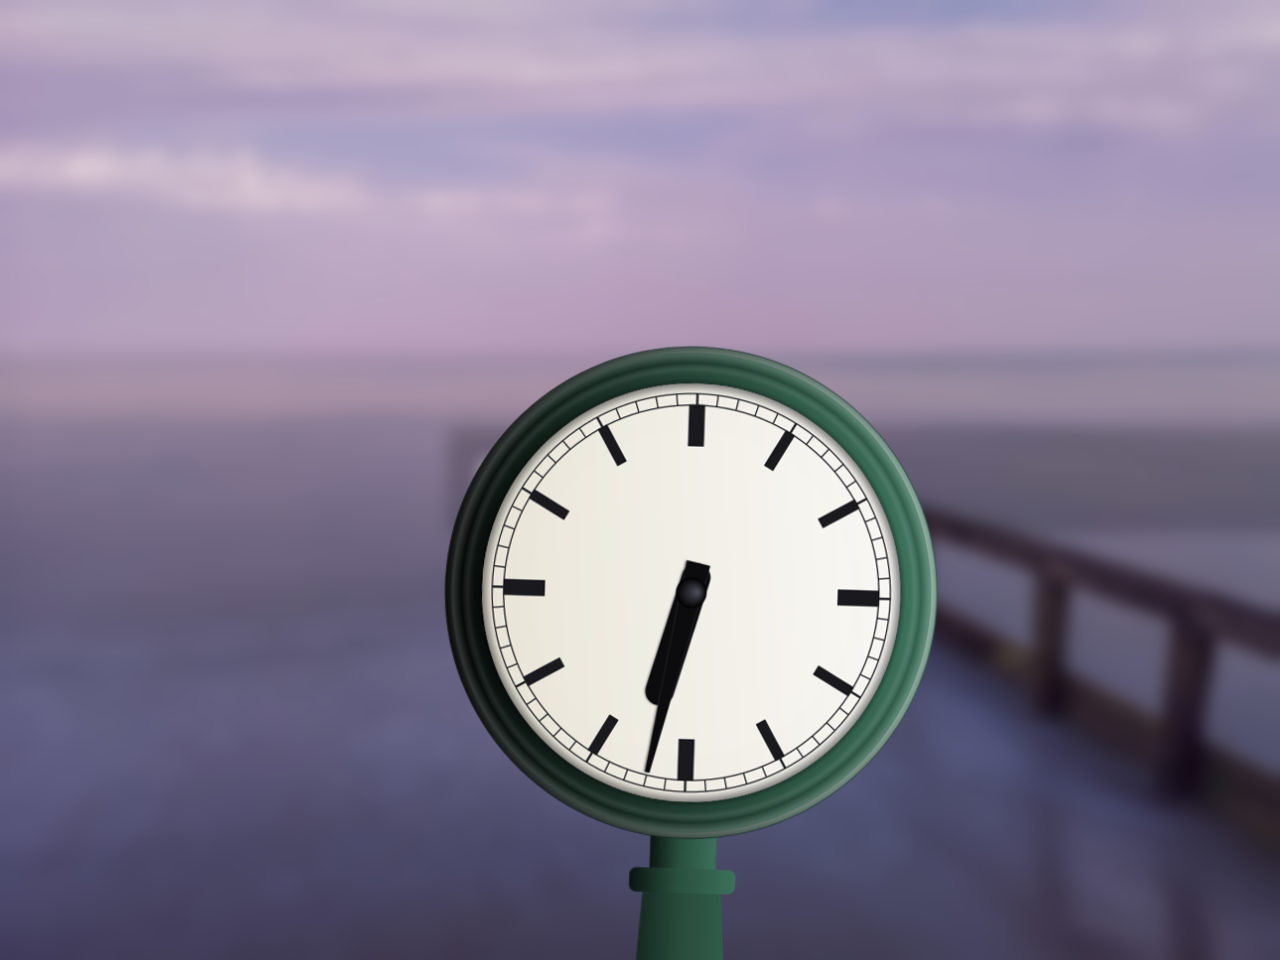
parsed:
6,32
